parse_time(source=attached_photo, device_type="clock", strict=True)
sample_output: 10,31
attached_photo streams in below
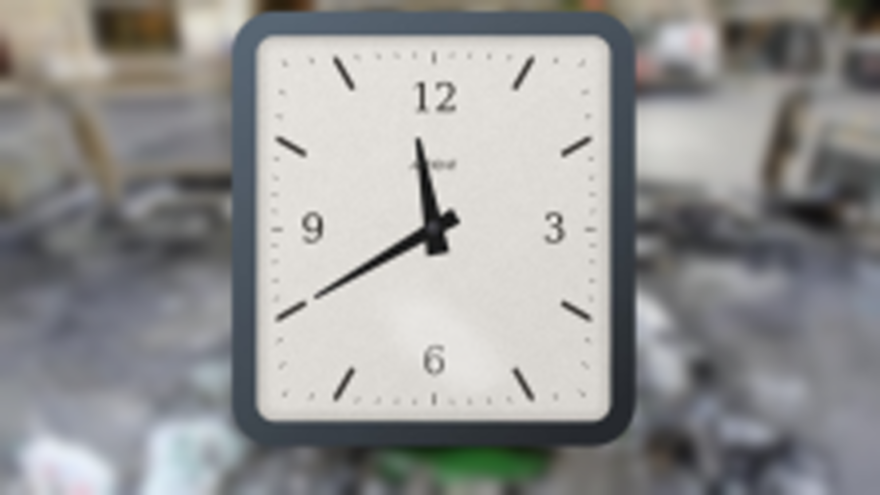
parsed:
11,40
